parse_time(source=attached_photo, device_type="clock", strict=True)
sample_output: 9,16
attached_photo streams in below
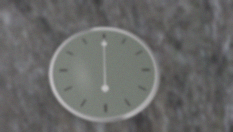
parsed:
6,00
